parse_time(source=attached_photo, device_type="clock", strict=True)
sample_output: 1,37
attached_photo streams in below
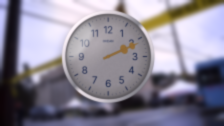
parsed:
2,11
